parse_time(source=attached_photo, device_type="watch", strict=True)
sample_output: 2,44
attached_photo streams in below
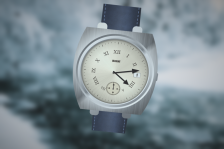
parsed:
4,13
